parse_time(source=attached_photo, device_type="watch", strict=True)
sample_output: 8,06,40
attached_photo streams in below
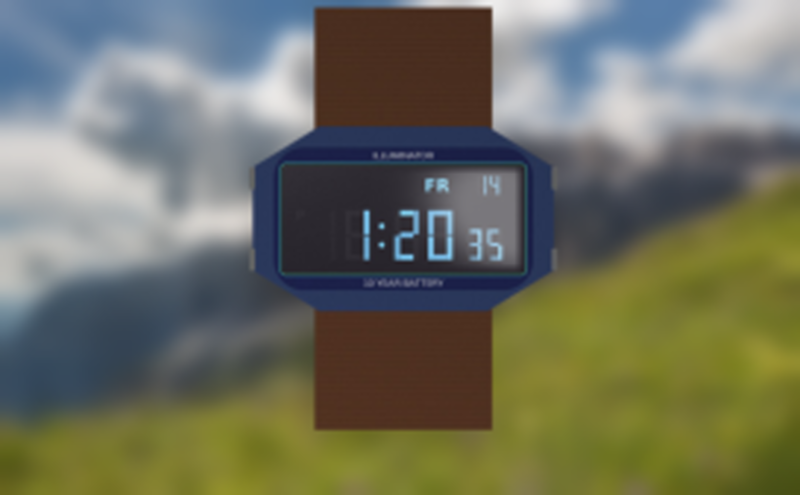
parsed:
1,20,35
